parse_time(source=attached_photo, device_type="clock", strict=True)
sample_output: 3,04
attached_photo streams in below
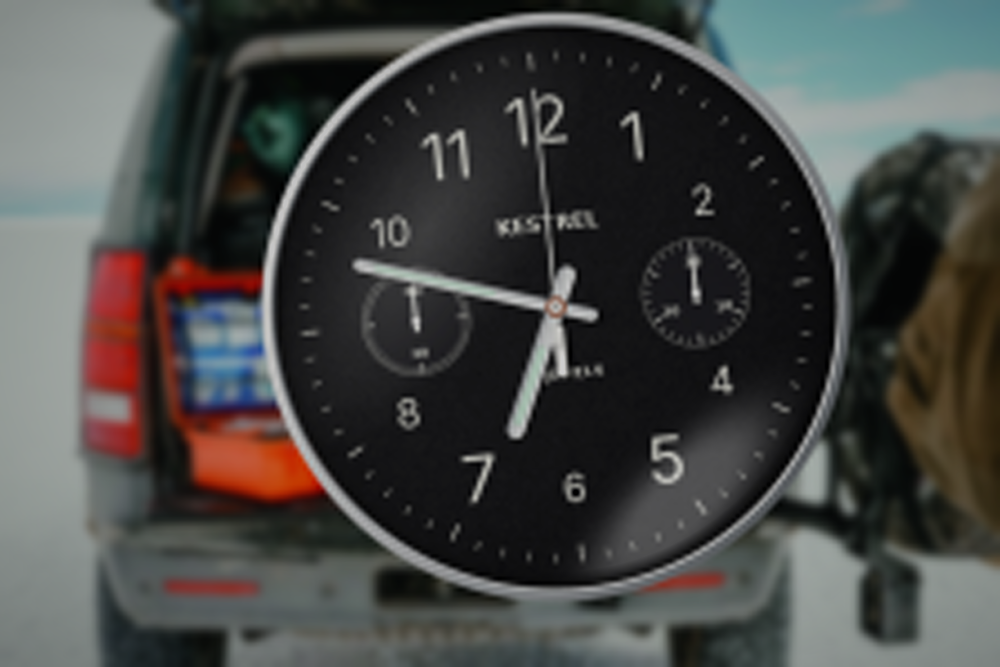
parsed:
6,48
